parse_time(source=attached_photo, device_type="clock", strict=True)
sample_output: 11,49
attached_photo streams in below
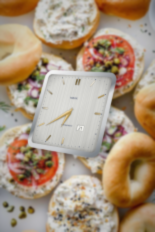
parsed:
6,39
